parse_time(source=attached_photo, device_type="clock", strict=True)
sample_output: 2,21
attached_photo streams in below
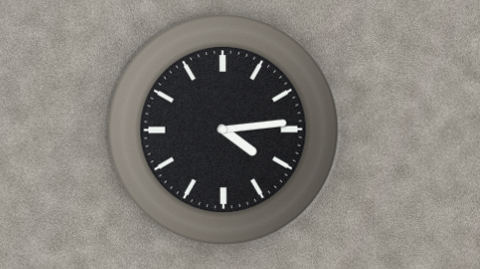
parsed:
4,14
